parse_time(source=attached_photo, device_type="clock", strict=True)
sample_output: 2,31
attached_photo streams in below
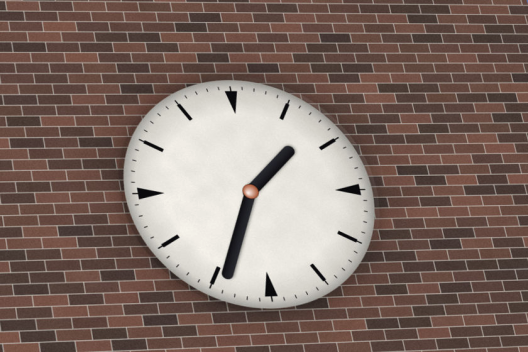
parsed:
1,34
